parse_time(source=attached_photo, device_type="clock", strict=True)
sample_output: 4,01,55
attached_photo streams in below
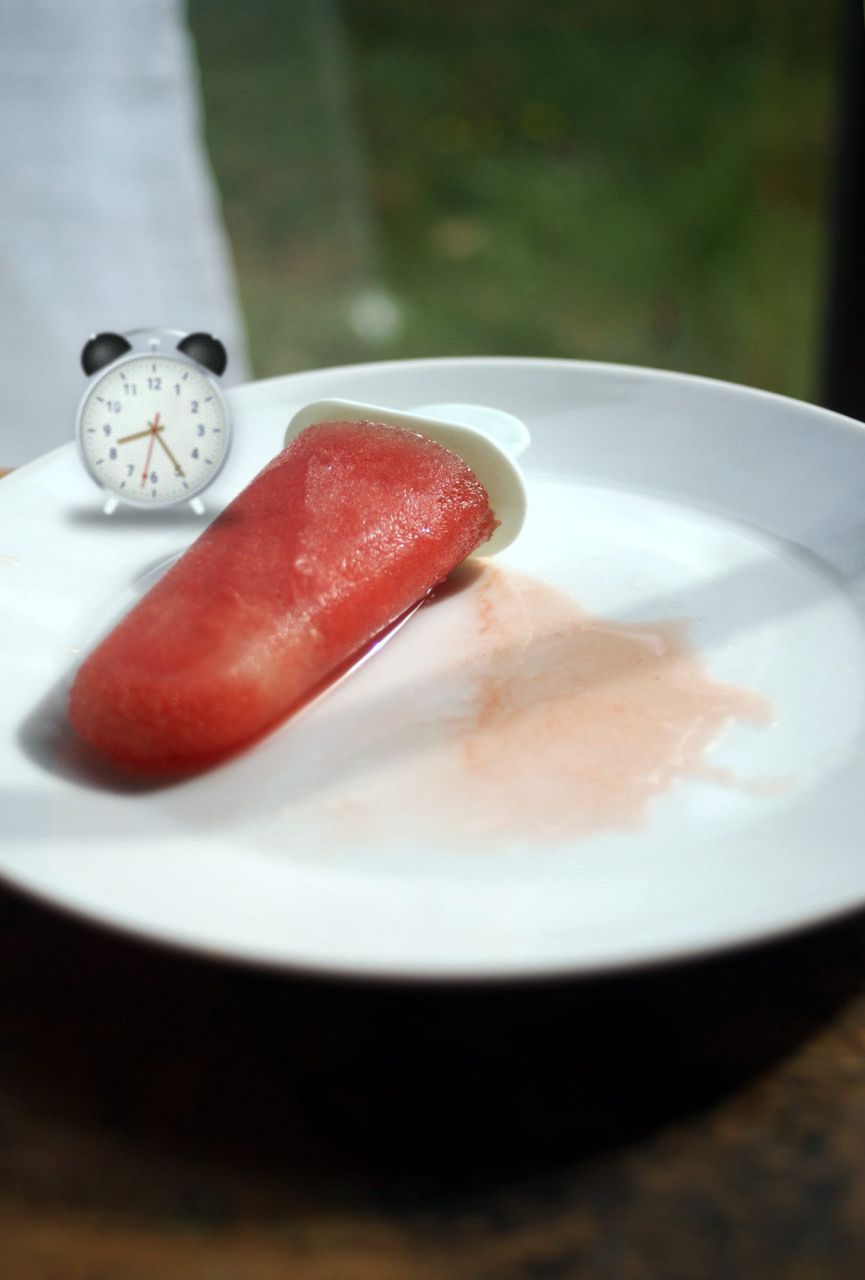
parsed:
8,24,32
